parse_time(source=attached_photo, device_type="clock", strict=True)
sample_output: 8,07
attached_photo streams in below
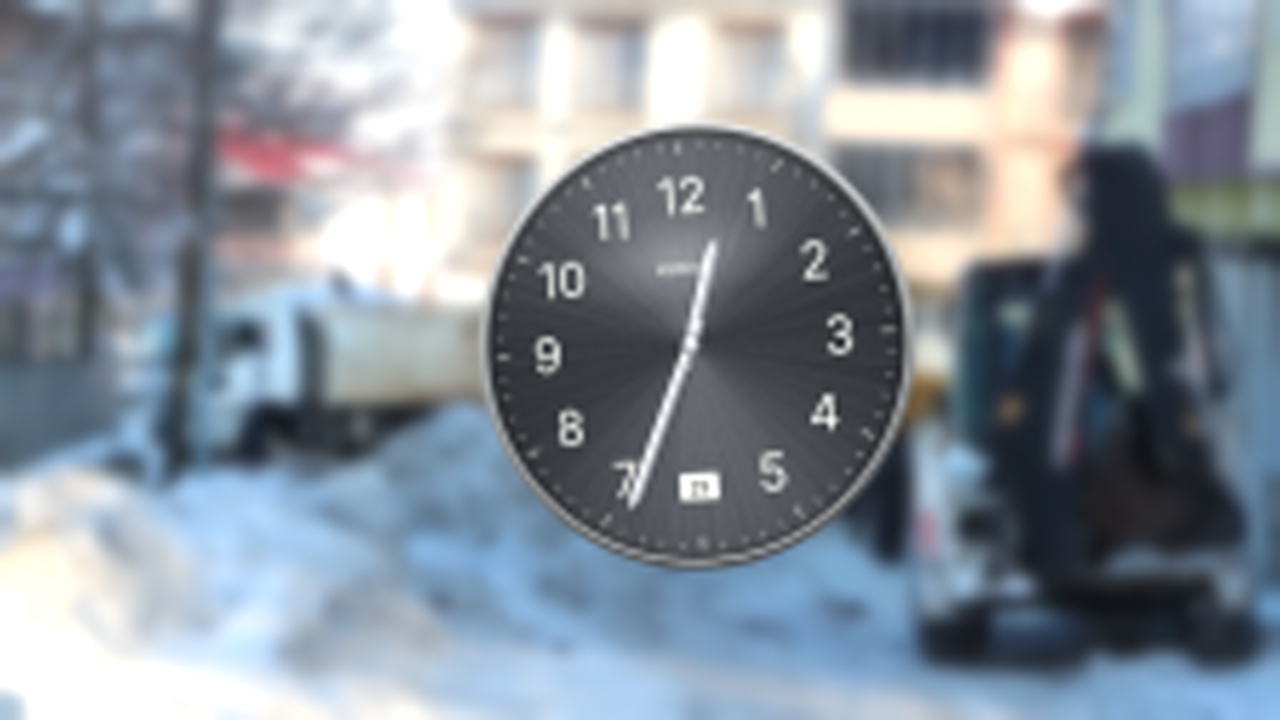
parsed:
12,34
